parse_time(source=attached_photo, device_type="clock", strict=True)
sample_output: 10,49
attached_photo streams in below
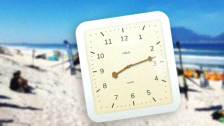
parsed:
8,13
